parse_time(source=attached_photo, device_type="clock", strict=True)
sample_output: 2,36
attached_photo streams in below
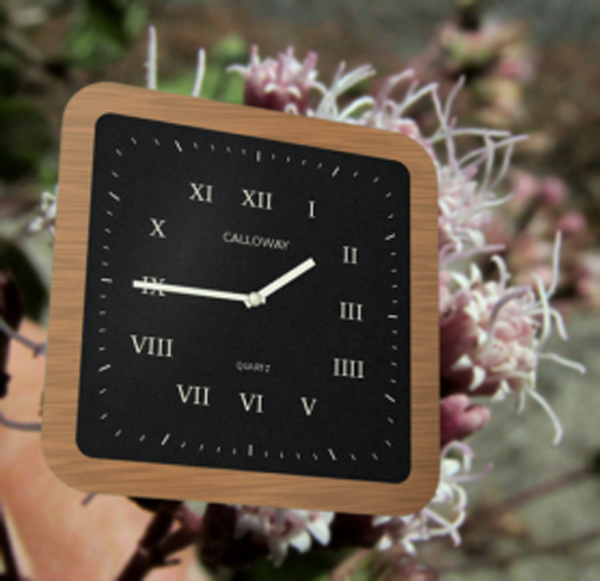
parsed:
1,45
